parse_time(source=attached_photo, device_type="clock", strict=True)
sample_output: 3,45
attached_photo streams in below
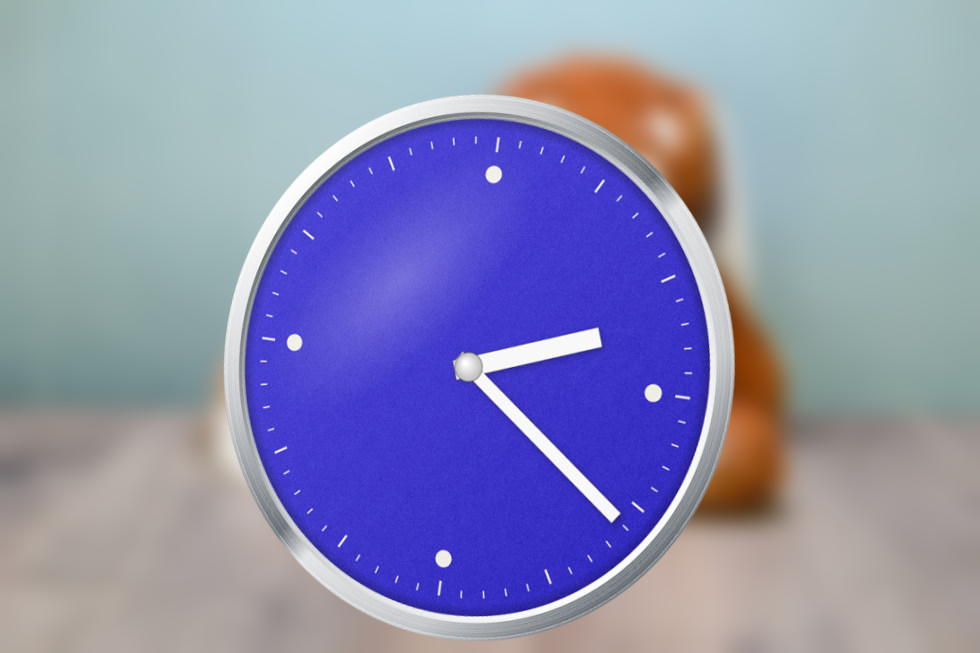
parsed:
2,21
